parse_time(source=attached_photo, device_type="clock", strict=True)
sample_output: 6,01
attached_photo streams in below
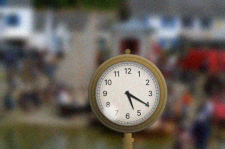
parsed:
5,20
